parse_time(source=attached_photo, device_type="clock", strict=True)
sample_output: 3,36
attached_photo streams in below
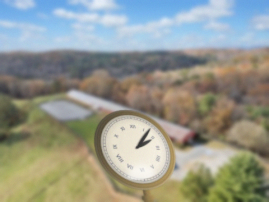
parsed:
2,07
